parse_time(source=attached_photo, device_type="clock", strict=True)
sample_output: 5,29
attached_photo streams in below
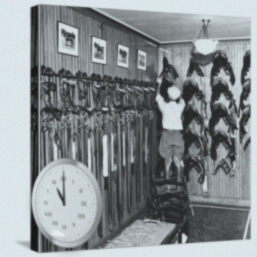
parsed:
11,00
